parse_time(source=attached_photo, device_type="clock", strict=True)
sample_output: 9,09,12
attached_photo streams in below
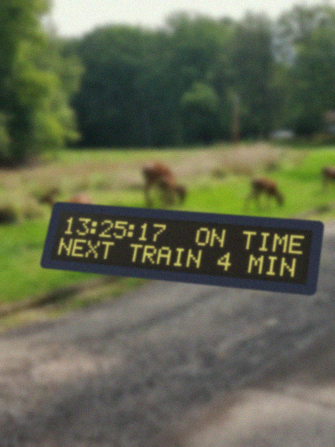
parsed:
13,25,17
